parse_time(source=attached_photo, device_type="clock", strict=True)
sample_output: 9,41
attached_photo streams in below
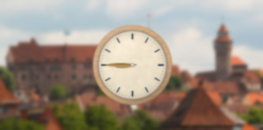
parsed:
8,45
